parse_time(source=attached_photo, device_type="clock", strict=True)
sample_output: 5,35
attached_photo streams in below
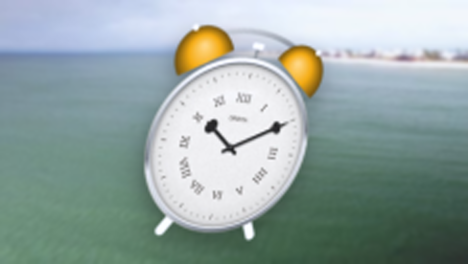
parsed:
10,10
